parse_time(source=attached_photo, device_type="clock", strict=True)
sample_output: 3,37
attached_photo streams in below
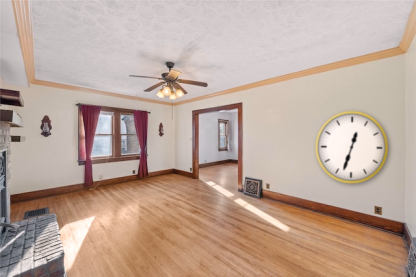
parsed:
12,33
